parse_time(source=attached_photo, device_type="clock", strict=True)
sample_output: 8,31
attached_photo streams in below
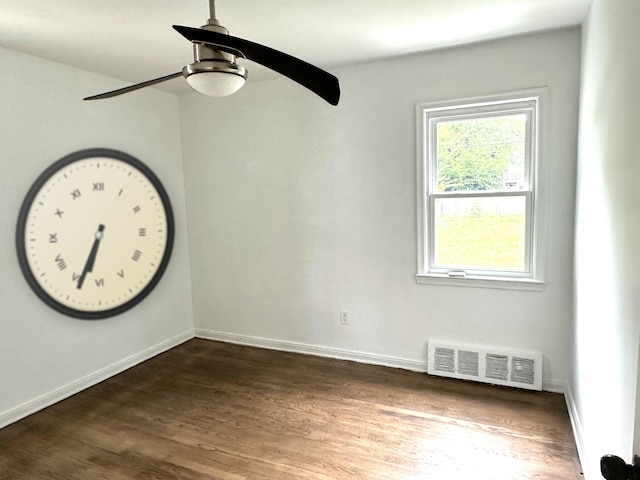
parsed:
6,34
